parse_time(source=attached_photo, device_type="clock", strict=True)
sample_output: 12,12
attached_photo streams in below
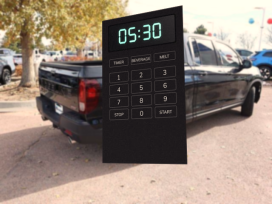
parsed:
5,30
